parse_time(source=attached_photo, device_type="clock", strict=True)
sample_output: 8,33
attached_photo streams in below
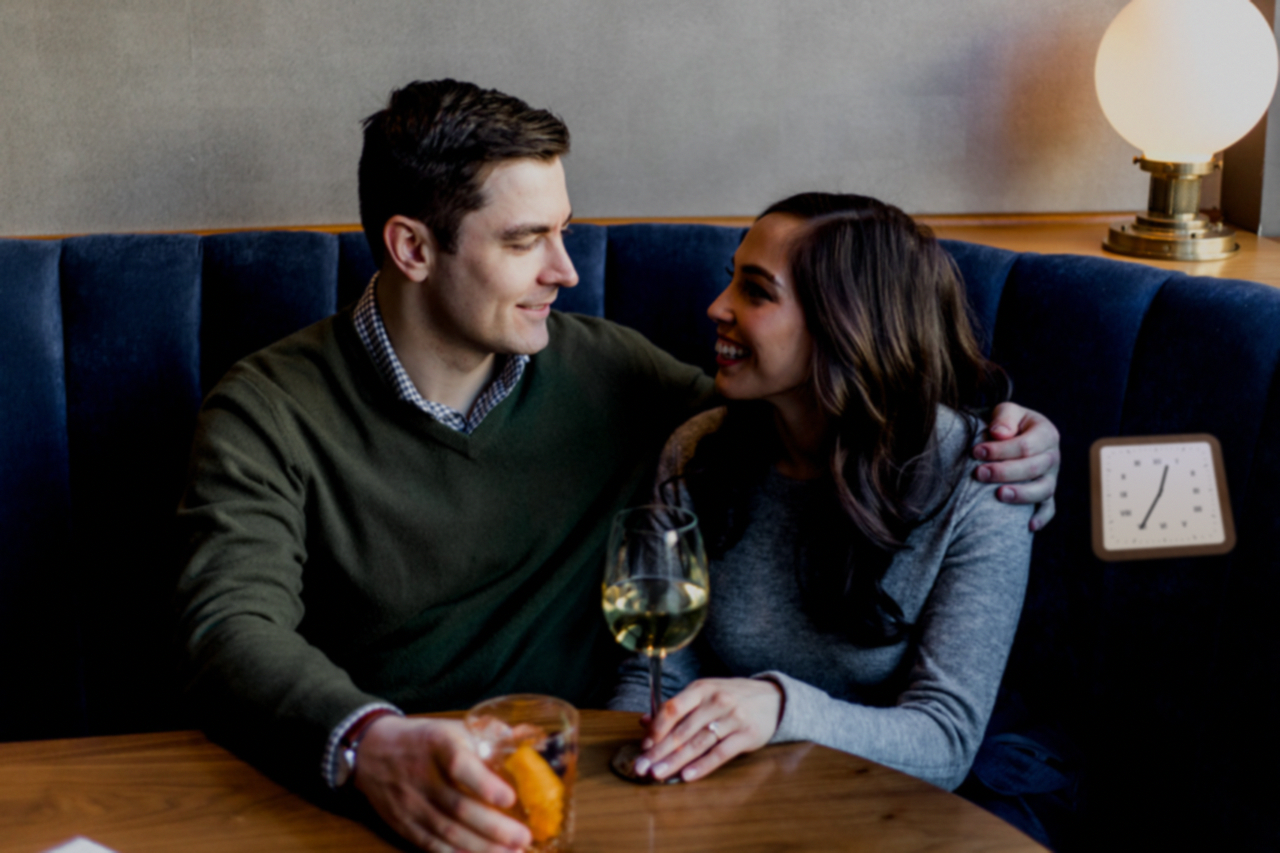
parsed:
12,35
